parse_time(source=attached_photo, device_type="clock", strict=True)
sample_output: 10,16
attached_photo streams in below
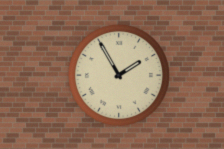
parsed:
1,55
